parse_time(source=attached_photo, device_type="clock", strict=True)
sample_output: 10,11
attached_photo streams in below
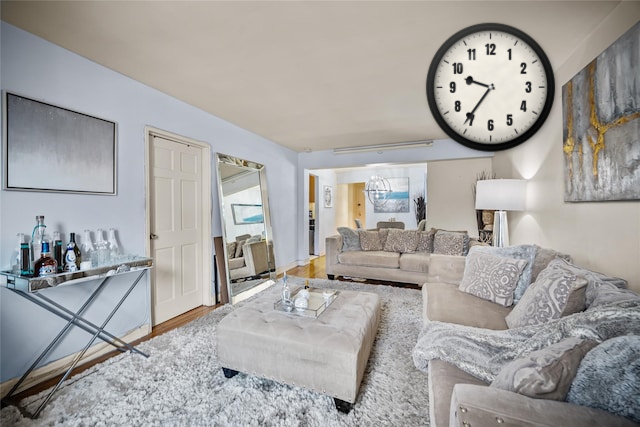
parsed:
9,36
